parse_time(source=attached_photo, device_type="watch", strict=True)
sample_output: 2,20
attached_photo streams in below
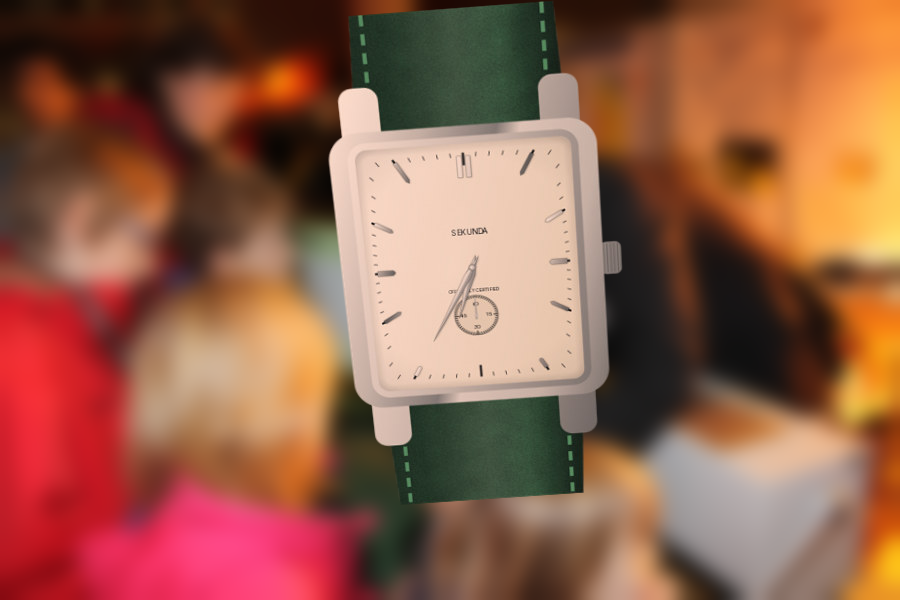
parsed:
6,35
